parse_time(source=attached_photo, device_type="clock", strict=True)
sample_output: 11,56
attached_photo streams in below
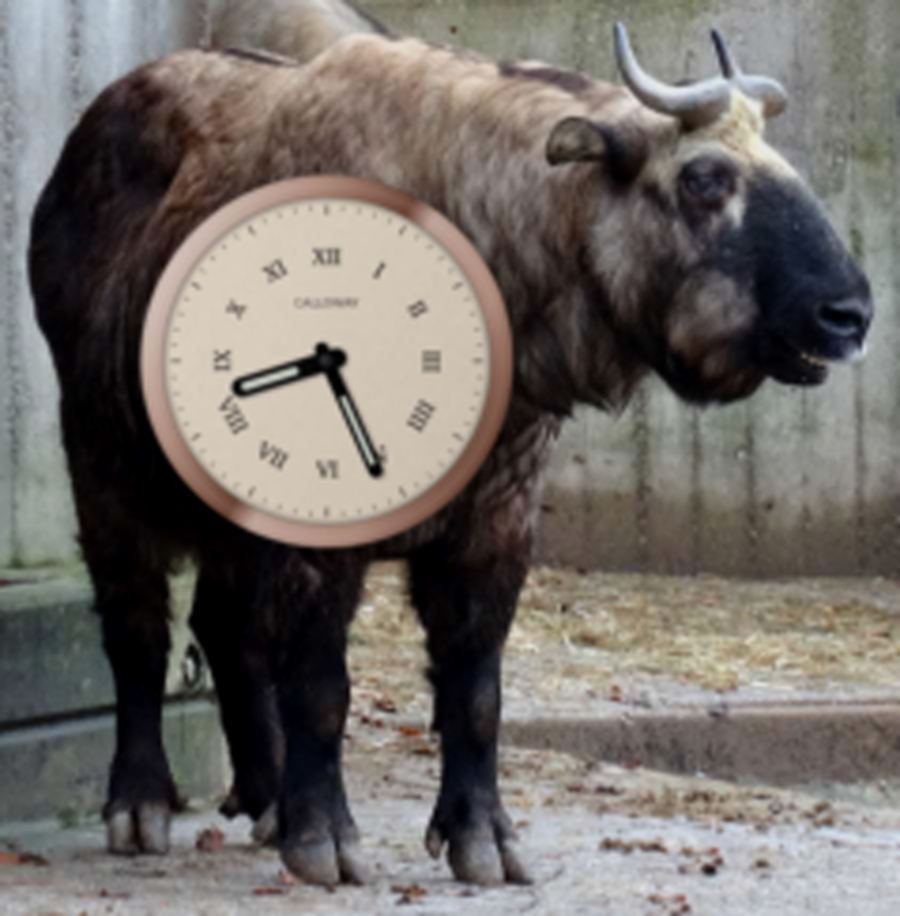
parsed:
8,26
